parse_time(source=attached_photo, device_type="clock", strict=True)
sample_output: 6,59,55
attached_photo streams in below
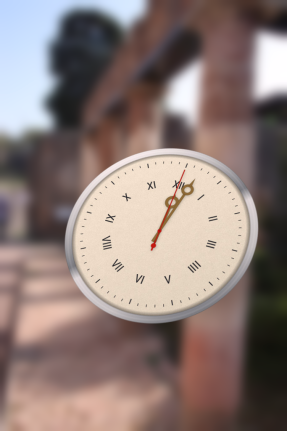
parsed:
12,02,00
